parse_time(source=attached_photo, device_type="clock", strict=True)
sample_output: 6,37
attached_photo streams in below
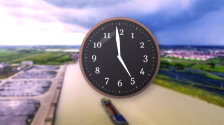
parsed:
4,59
